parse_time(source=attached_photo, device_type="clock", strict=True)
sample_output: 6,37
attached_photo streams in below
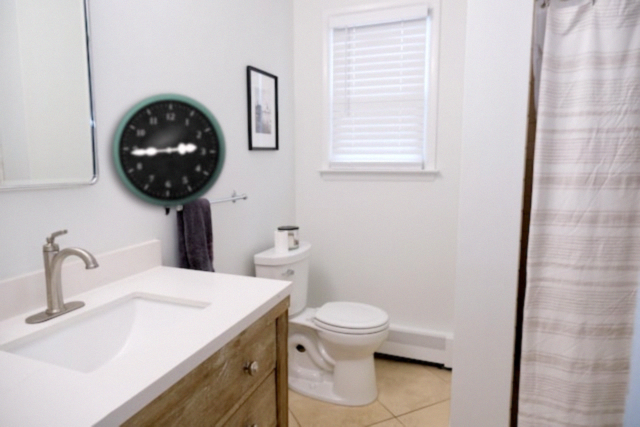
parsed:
2,44
